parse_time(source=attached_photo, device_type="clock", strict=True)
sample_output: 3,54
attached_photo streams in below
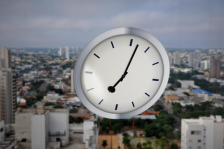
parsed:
7,02
